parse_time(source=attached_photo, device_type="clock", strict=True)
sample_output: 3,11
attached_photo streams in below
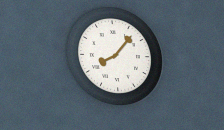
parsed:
8,07
